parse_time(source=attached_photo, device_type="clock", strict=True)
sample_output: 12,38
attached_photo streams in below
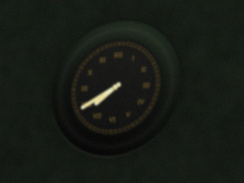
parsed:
7,40
